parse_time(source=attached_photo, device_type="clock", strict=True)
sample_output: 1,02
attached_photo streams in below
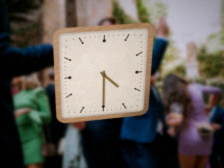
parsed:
4,30
